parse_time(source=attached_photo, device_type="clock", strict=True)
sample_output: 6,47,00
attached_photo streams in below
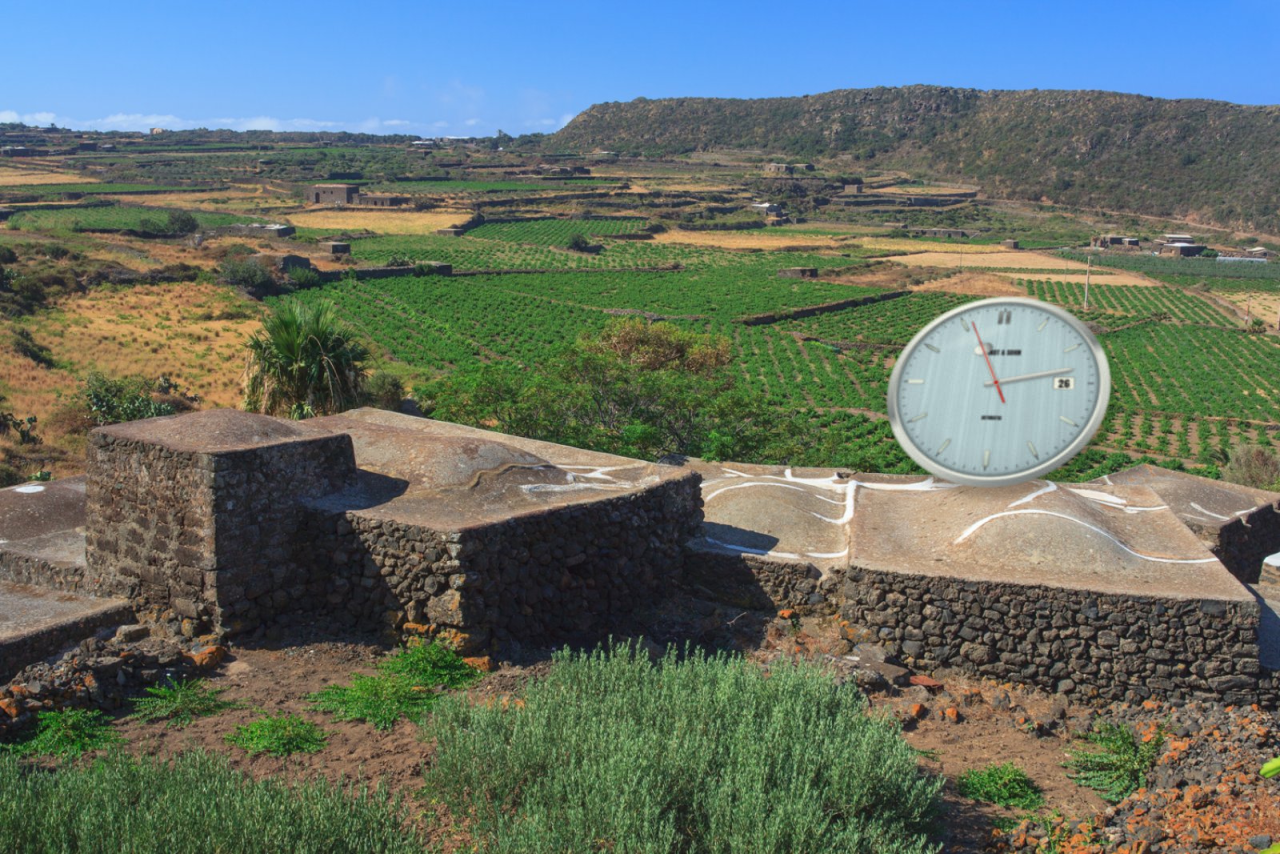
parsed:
11,12,56
